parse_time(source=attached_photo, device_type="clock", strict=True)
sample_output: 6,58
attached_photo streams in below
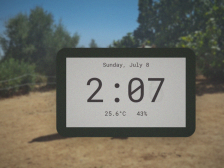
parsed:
2,07
